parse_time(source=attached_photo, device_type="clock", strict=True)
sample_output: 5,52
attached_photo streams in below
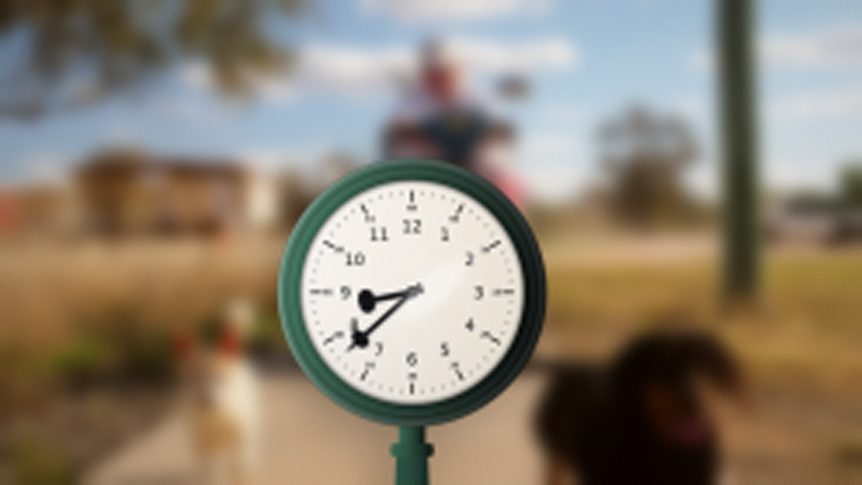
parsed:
8,38
